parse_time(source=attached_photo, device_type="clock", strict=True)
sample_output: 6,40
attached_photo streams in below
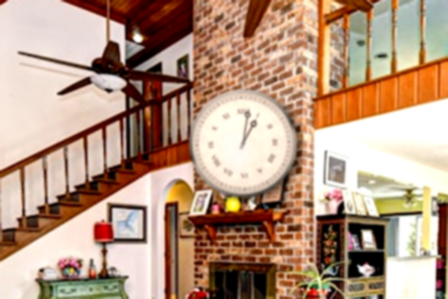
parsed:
1,02
